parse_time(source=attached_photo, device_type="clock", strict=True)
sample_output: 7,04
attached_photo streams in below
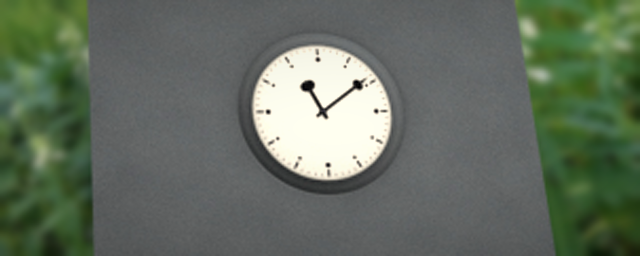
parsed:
11,09
